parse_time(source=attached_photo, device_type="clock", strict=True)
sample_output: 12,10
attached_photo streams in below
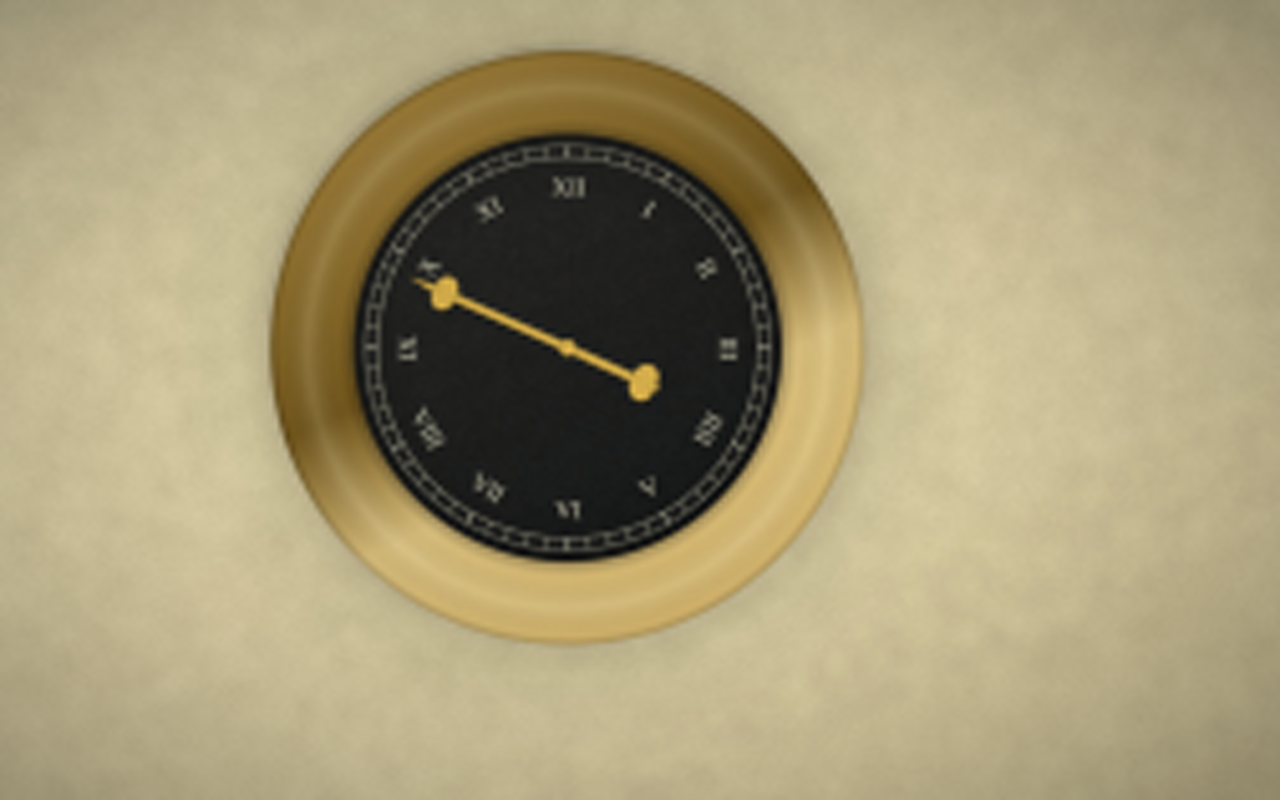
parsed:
3,49
